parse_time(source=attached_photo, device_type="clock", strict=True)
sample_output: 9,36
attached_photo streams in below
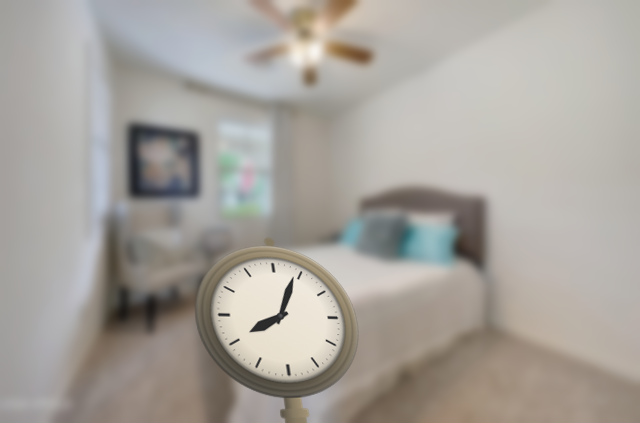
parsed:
8,04
